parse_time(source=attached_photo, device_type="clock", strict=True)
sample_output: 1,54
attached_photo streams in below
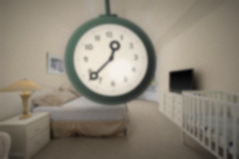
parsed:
12,38
